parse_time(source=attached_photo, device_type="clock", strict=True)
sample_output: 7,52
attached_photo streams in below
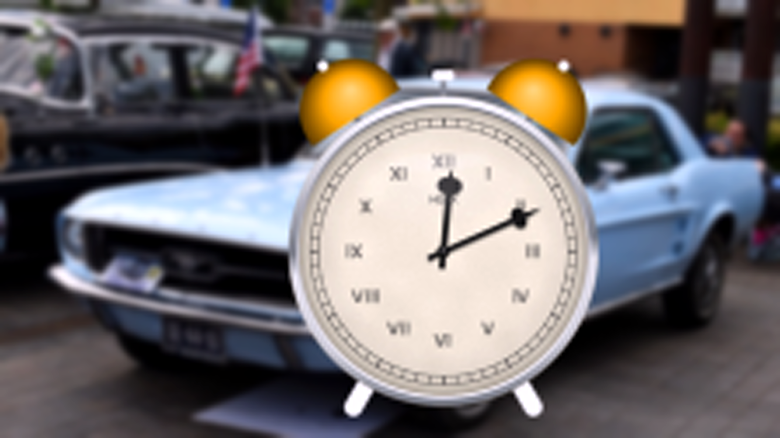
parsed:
12,11
